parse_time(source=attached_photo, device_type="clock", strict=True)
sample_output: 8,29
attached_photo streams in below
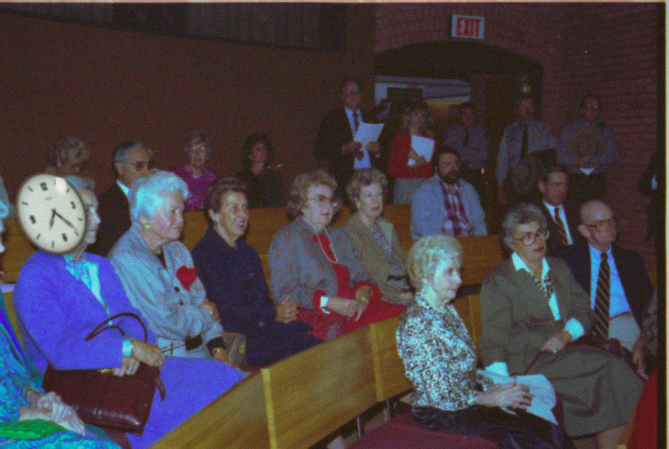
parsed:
7,24
